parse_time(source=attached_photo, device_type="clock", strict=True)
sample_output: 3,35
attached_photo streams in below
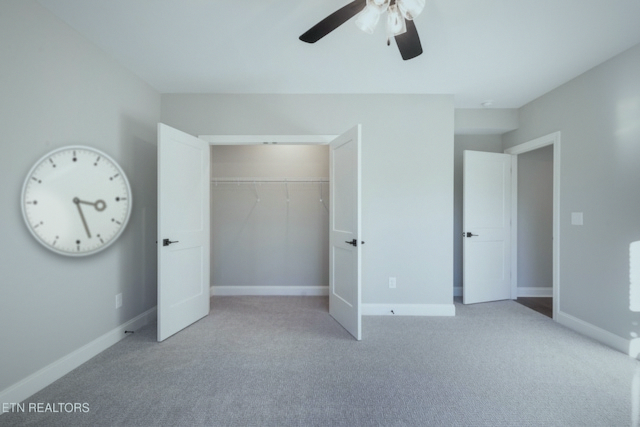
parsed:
3,27
